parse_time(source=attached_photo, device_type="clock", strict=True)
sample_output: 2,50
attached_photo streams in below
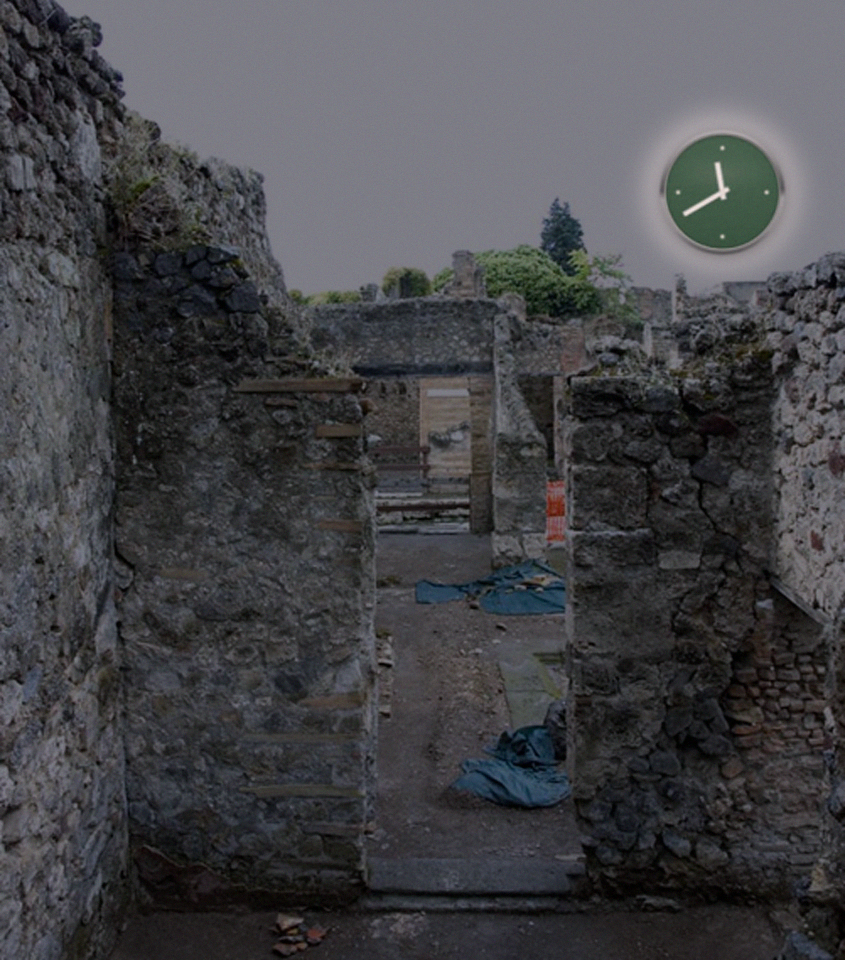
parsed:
11,40
